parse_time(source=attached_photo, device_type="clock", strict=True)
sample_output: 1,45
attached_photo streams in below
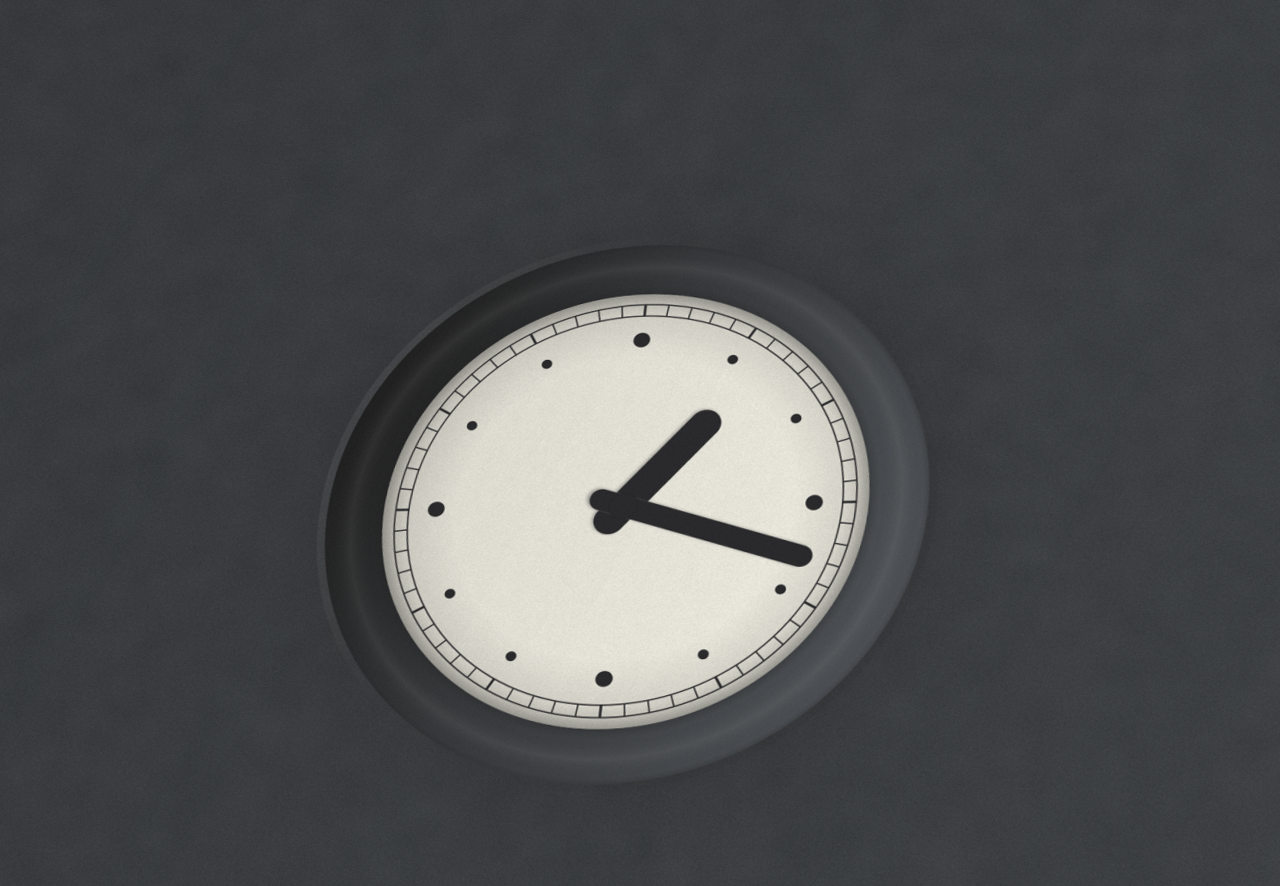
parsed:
1,18
